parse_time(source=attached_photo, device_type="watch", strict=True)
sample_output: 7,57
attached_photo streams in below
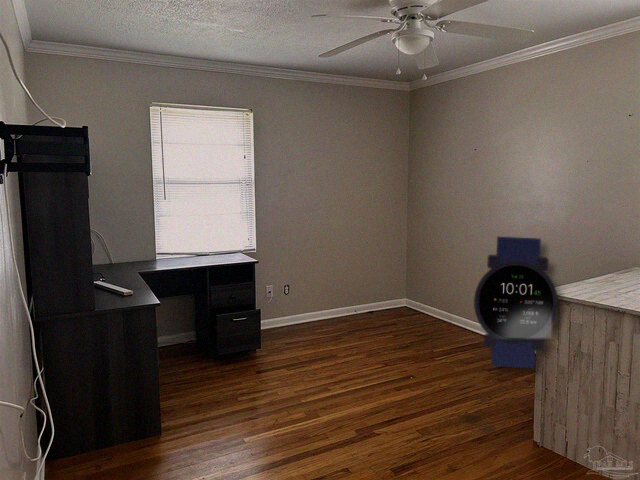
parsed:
10,01
